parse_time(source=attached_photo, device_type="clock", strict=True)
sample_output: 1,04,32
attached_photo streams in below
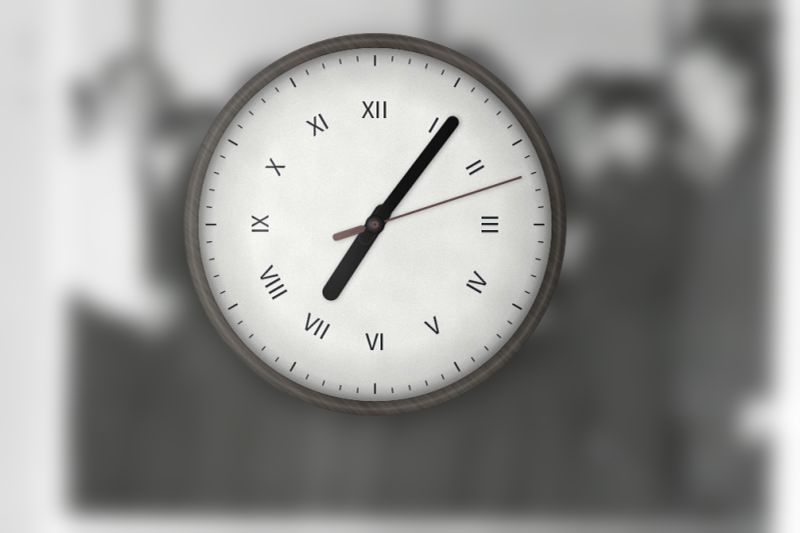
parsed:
7,06,12
